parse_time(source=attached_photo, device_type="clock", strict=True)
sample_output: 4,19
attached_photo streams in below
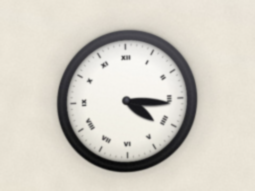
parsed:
4,16
